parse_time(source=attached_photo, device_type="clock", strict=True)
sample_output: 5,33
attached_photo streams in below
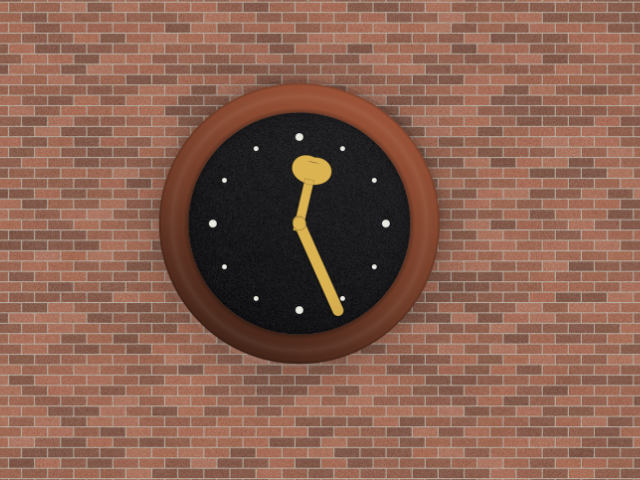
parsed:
12,26
